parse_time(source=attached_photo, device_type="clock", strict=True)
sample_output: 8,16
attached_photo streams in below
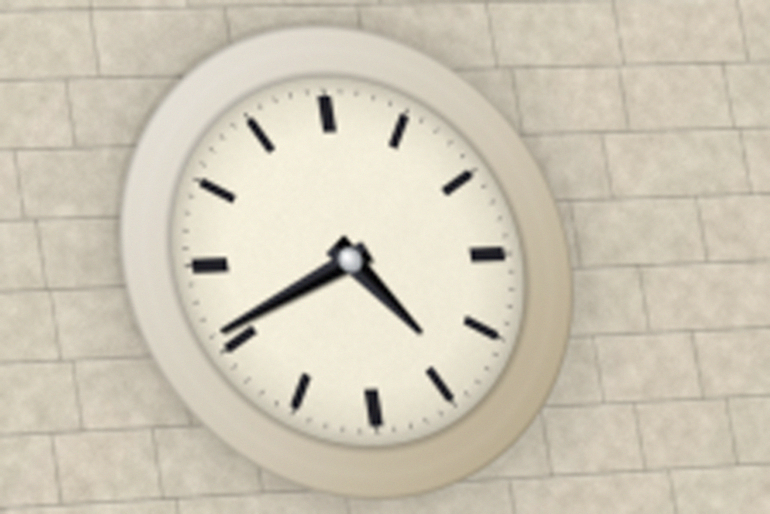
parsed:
4,41
